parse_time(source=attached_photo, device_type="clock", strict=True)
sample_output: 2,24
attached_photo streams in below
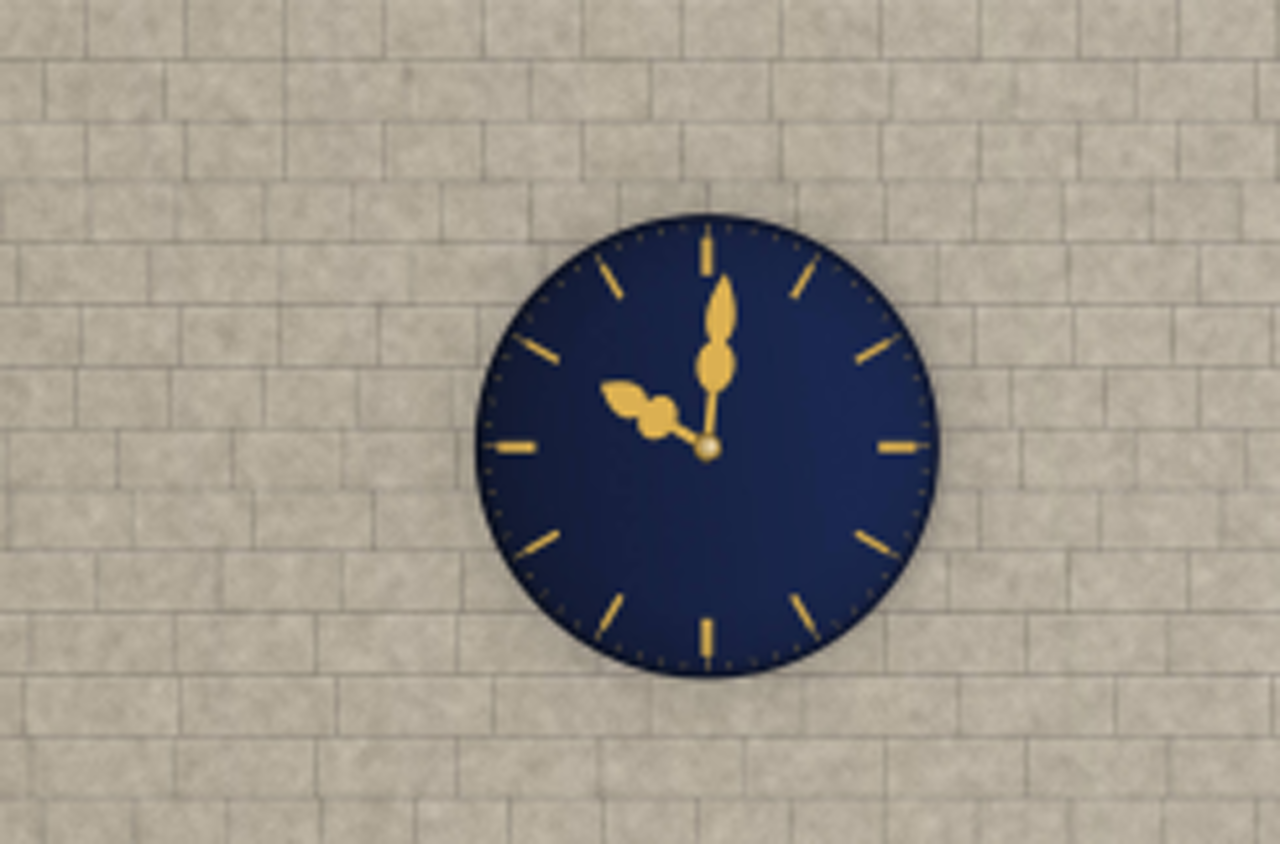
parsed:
10,01
